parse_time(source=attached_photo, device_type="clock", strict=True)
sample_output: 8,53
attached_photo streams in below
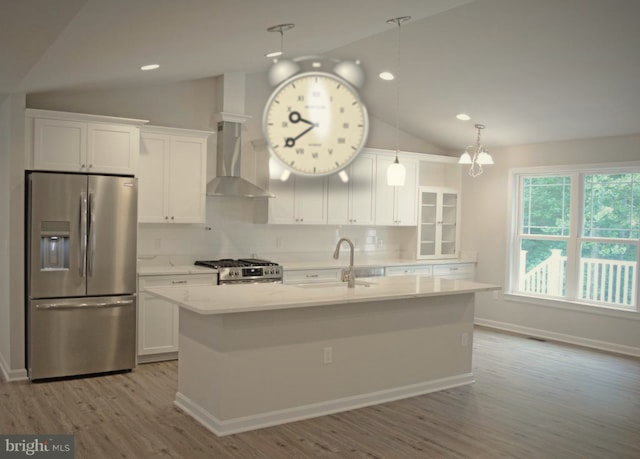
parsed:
9,39
